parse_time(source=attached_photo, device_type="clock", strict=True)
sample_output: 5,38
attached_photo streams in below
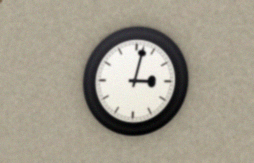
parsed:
3,02
